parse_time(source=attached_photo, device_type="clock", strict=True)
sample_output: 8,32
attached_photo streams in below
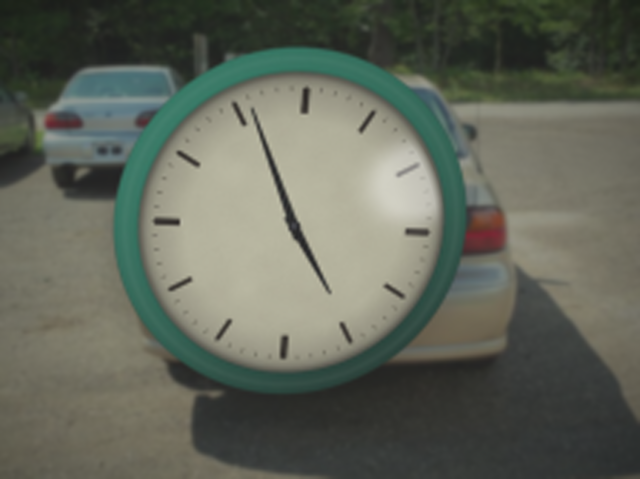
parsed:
4,56
